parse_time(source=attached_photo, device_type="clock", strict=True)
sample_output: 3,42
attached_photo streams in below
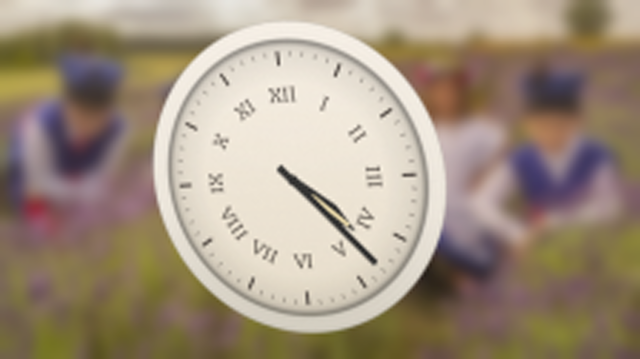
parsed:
4,23
